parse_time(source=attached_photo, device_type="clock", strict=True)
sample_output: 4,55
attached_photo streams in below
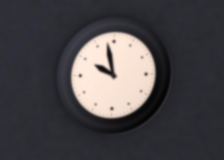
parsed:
9,58
